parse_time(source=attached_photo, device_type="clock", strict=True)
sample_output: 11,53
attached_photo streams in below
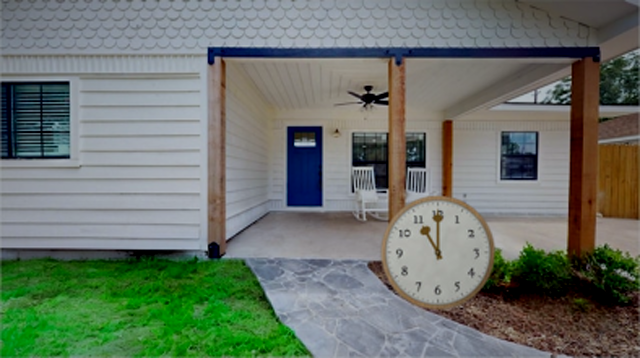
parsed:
11,00
